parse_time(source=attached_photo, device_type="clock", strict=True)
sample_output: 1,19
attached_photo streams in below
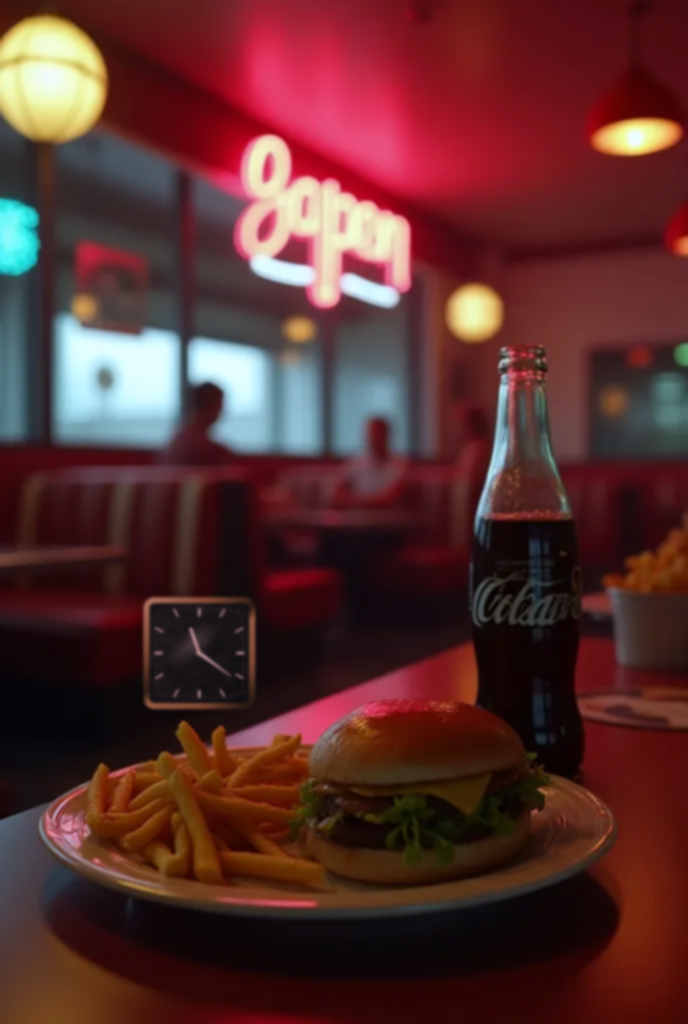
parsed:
11,21
